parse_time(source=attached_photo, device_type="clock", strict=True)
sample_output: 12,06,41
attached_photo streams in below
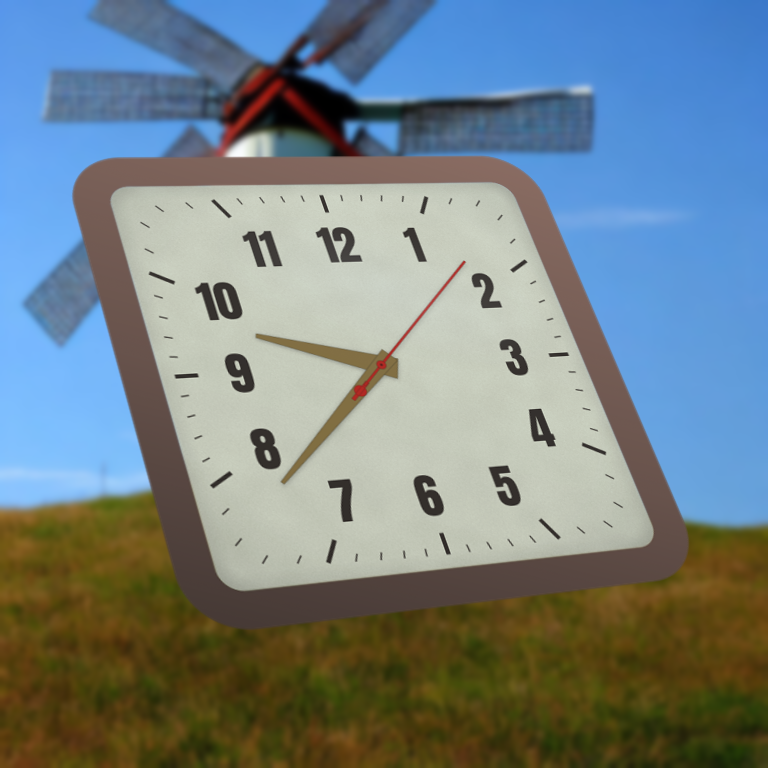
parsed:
9,38,08
